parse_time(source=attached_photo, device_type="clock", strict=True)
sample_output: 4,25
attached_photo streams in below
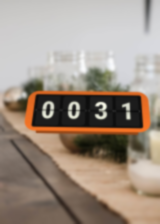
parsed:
0,31
